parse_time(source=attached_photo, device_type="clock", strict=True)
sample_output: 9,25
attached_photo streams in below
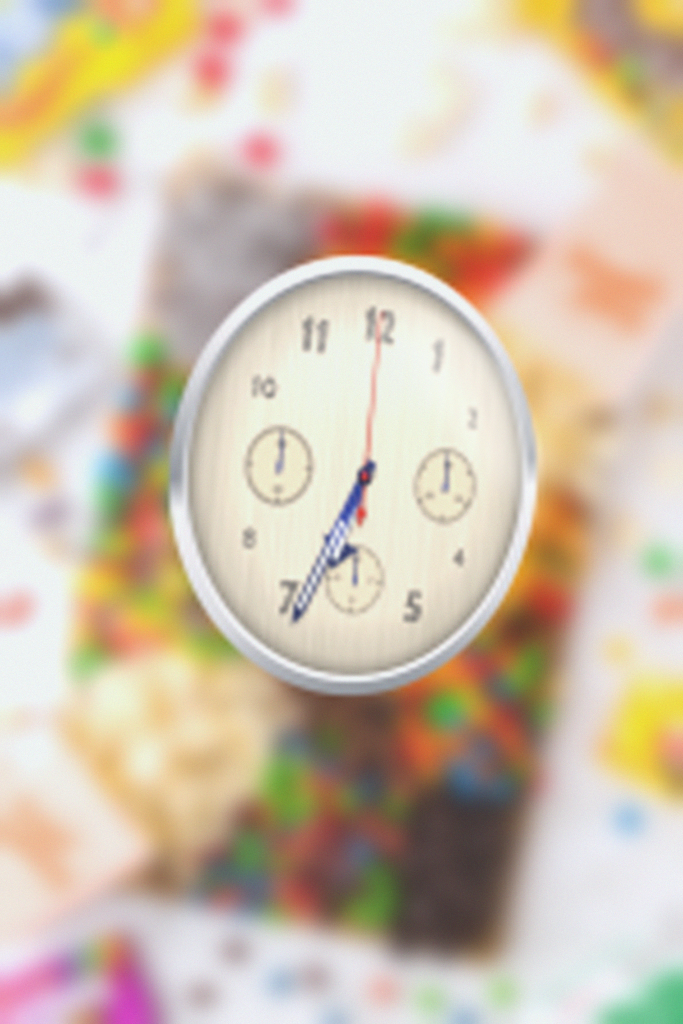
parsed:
6,34
